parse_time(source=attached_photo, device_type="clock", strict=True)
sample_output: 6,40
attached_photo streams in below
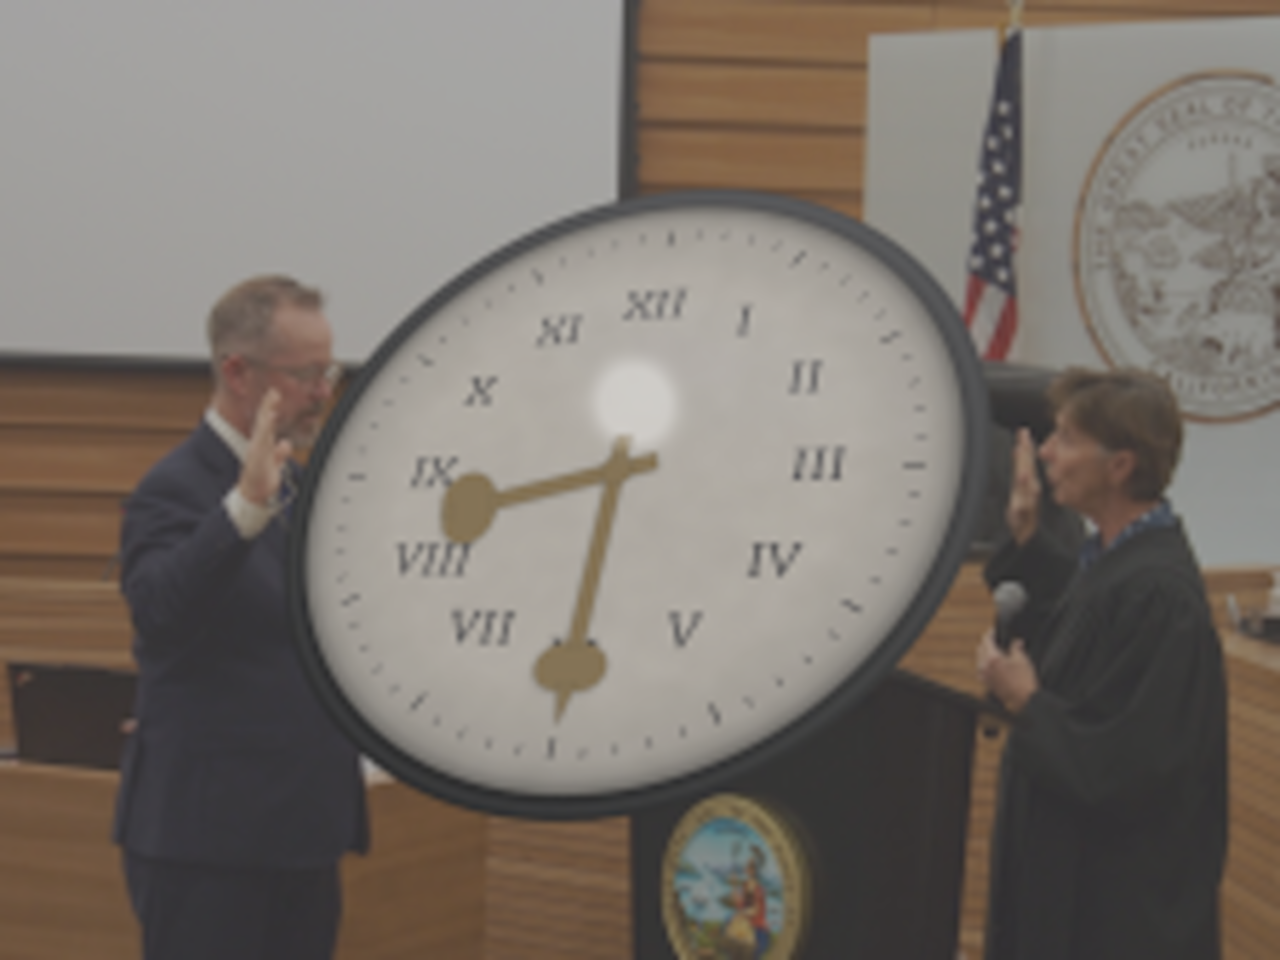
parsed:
8,30
